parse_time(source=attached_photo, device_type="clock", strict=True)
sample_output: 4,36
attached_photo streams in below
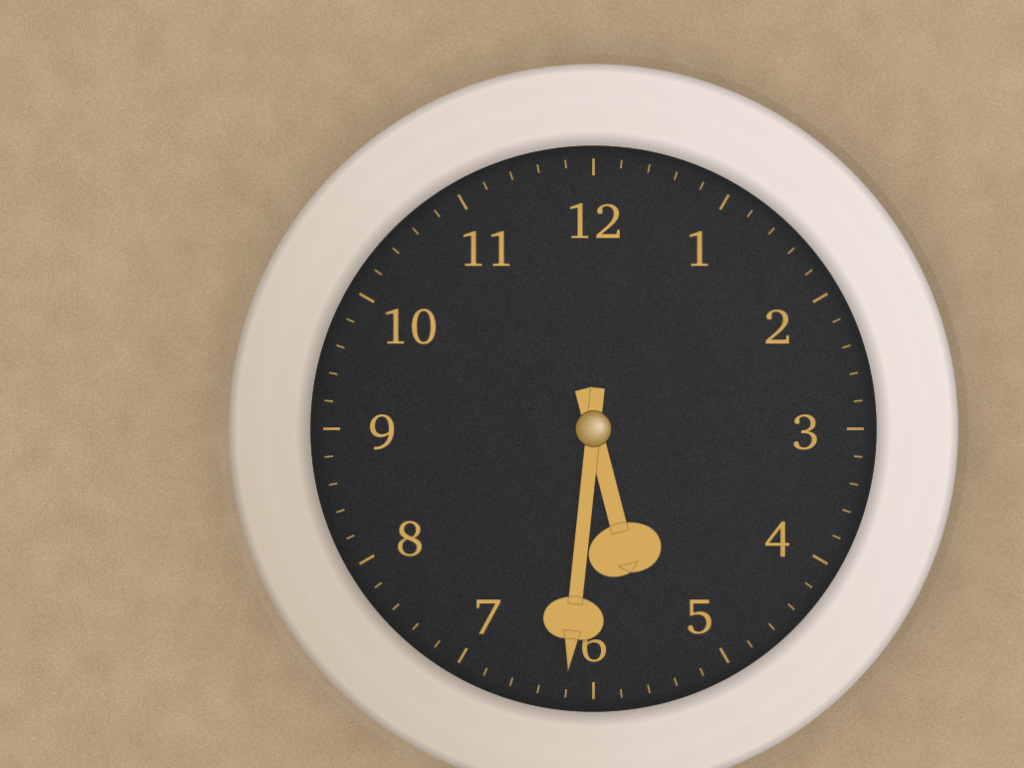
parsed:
5,31
